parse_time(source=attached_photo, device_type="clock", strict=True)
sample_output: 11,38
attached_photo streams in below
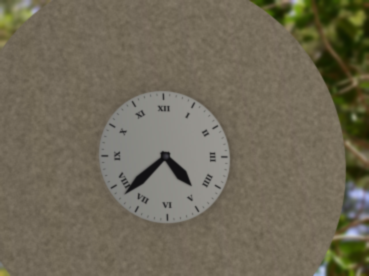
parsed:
4,38
